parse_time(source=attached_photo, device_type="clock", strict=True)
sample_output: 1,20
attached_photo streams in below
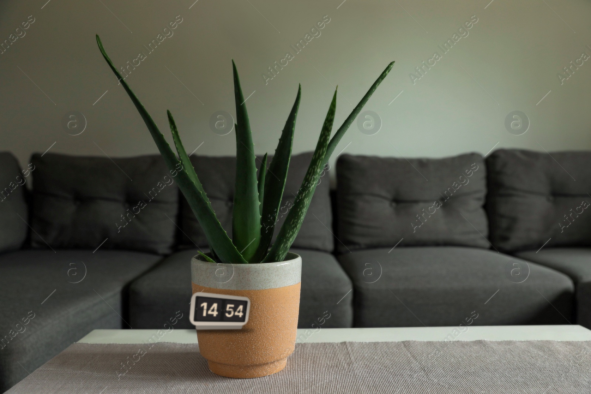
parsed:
14,54
